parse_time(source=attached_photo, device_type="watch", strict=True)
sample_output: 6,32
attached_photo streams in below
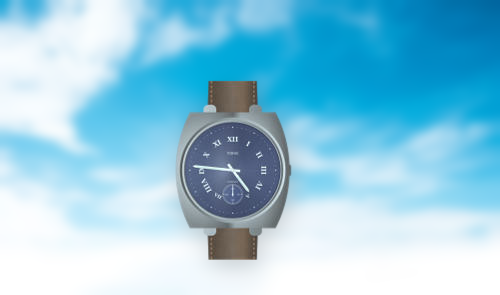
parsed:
4,46
